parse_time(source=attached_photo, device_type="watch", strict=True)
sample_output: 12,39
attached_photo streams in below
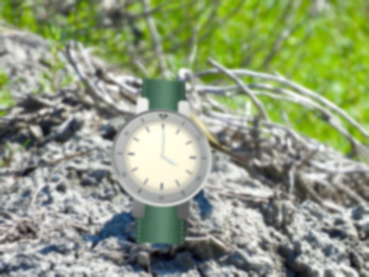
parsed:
4,00
